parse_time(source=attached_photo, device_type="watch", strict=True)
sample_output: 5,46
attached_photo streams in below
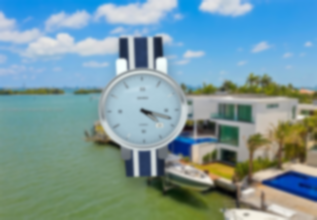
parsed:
4,18
